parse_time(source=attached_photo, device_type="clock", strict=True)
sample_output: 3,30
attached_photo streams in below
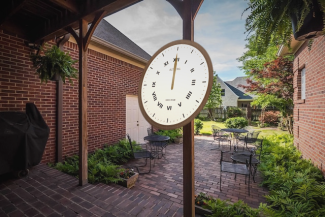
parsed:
12,00
